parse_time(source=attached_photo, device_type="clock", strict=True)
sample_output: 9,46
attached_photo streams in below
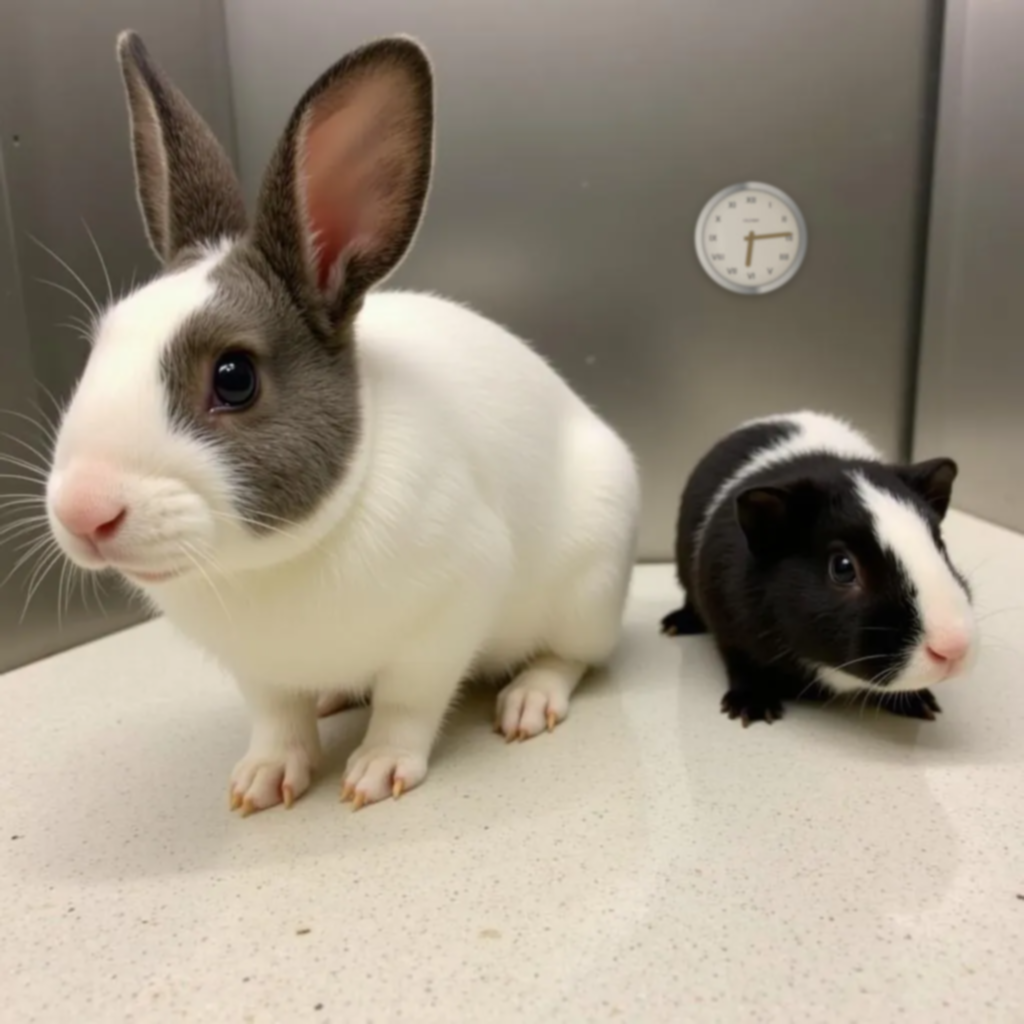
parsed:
6,14
